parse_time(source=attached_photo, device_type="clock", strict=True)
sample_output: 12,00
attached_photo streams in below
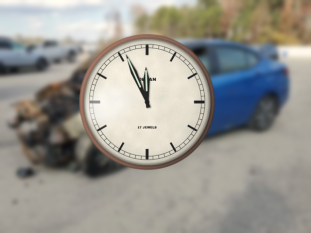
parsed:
11,56
